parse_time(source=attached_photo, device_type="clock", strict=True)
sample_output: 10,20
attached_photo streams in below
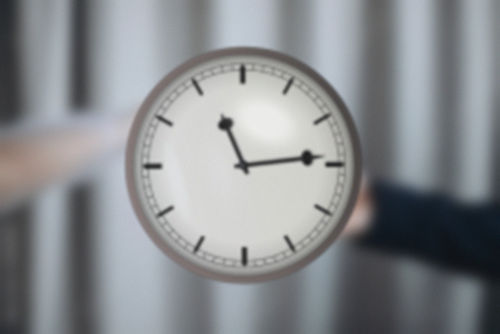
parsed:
11,14
